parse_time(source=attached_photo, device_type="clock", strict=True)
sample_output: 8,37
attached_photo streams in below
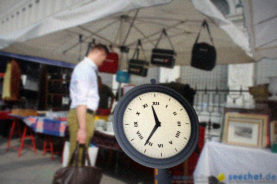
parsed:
11,36
